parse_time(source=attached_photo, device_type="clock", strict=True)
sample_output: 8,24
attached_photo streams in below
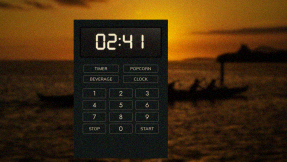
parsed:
2,41
